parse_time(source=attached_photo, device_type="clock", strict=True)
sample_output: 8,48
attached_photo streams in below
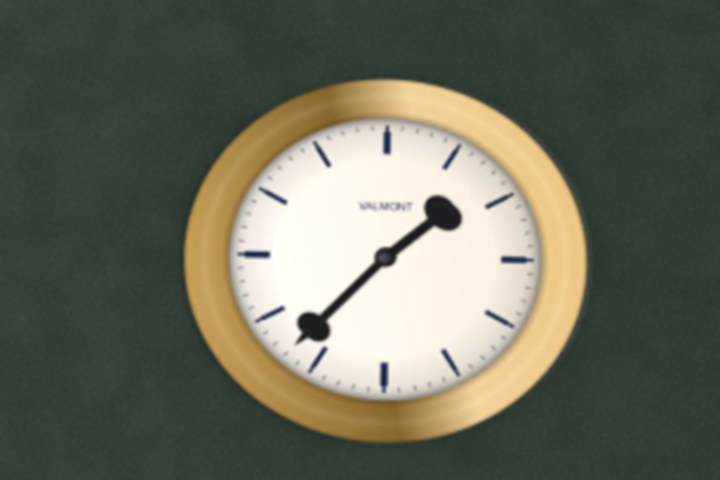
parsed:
1,37
